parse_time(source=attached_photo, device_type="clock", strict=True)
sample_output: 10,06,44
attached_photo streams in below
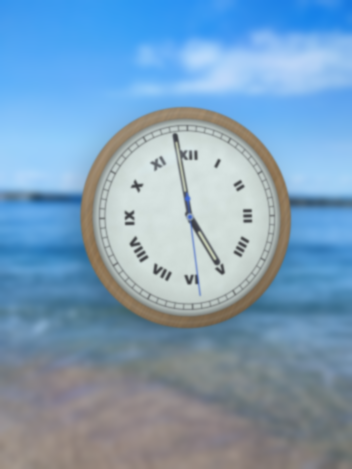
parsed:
4,58,29
